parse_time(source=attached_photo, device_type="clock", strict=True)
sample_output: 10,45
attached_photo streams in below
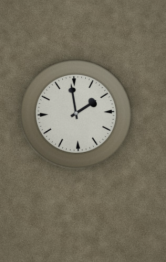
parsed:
1,59
